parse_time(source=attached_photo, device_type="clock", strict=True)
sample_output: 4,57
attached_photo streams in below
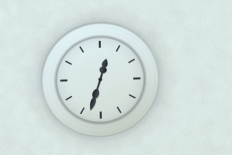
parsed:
12,33
